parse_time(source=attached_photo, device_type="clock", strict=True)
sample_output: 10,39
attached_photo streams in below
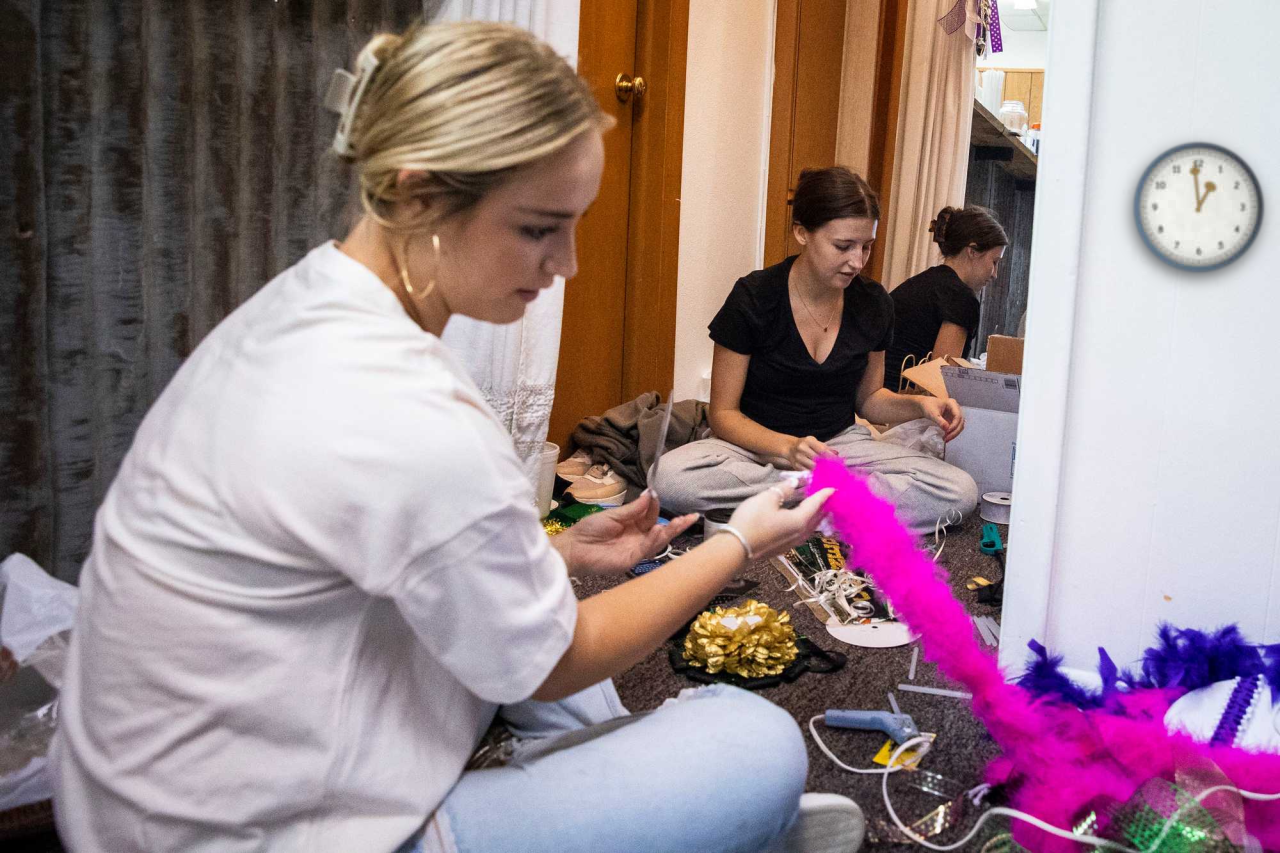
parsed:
12,59
